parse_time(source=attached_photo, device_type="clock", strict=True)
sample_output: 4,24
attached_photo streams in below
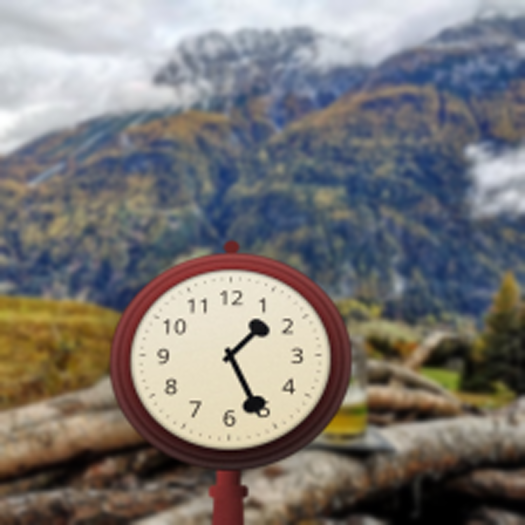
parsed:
1,26
